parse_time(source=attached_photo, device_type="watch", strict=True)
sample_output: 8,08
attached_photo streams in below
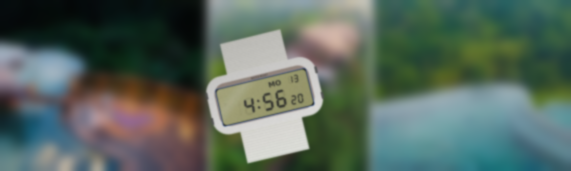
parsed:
4,56
